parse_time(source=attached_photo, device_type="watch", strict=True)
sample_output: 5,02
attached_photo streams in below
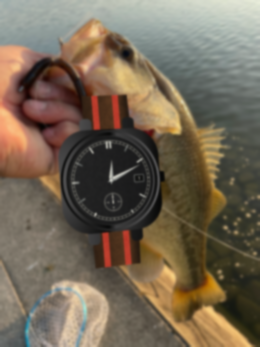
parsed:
12,11
